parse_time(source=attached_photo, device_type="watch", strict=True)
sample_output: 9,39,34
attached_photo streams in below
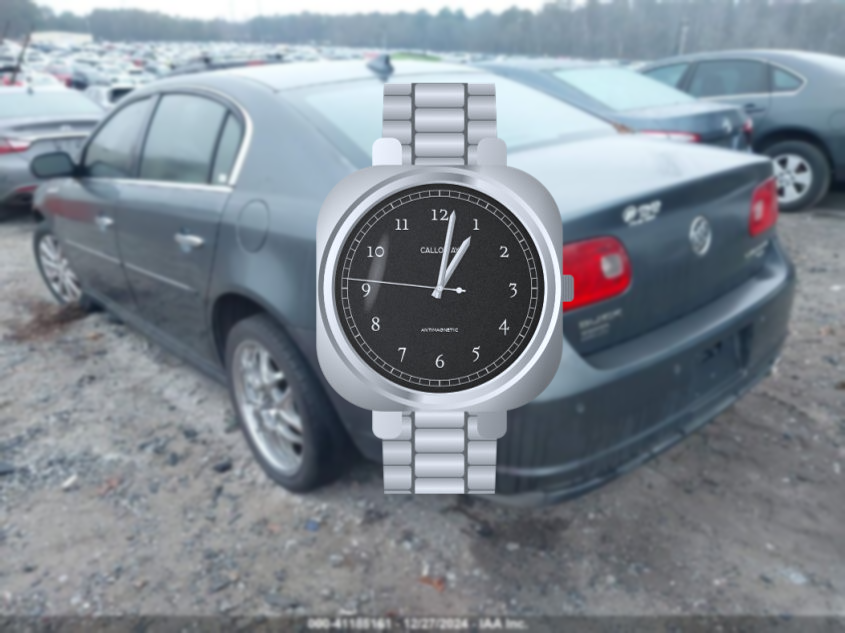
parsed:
1,01,46
